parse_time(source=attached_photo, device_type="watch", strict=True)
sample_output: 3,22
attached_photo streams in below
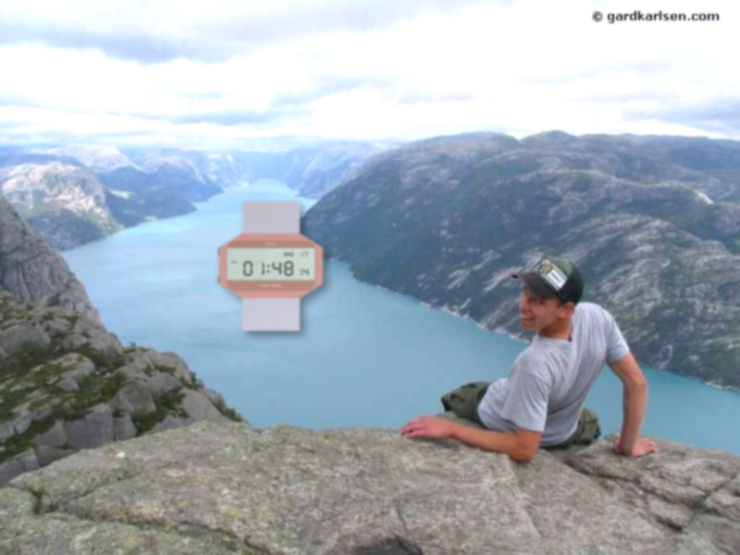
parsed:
1,48
